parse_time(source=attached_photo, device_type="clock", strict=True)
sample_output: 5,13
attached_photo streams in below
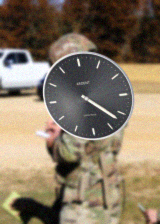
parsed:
4,22
